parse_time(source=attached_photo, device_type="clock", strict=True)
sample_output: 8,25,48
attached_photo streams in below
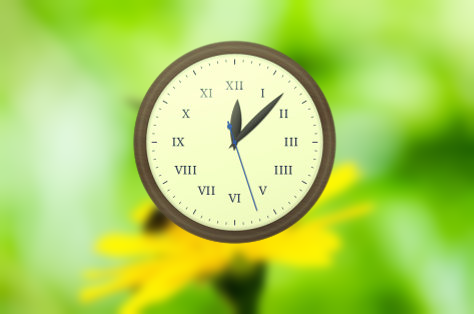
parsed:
12,07,27
